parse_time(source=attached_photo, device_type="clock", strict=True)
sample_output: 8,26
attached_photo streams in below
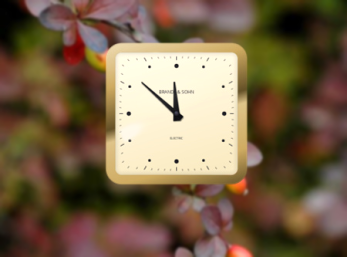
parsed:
11,52
